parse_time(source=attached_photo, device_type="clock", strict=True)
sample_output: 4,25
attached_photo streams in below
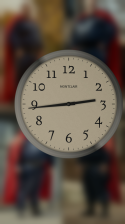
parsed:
2,44
